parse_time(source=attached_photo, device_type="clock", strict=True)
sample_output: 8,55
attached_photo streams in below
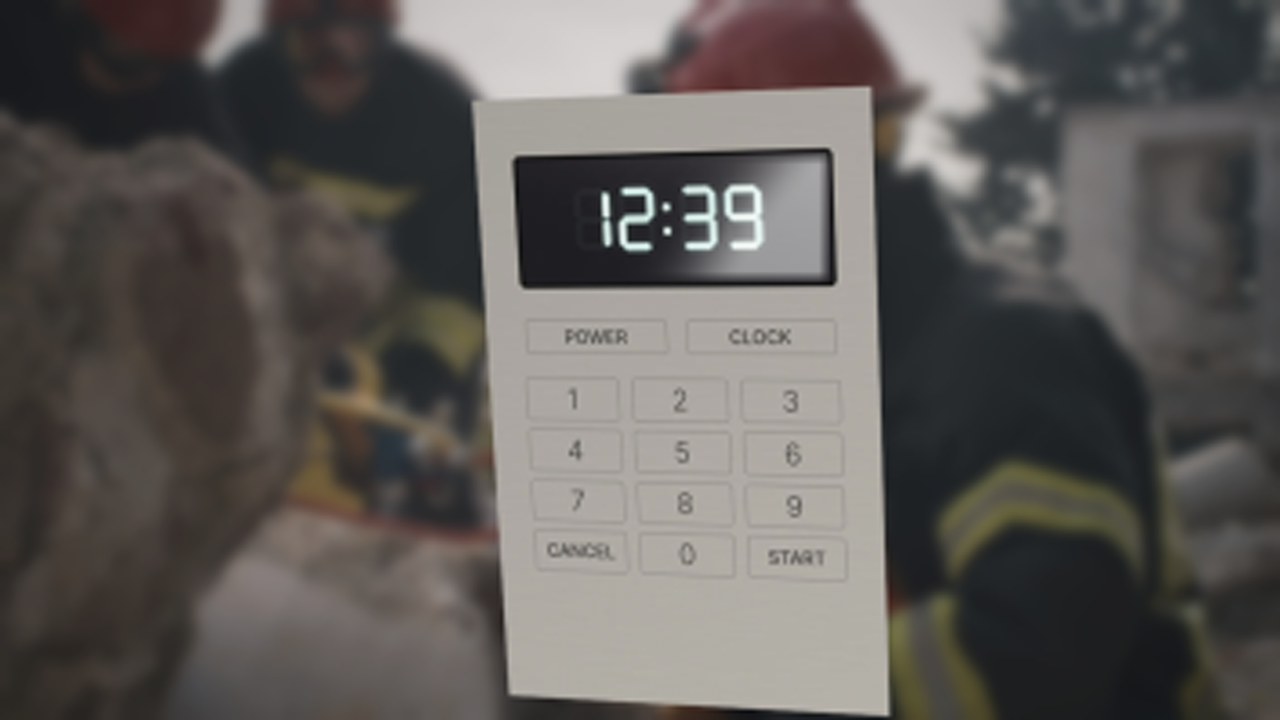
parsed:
12,39
